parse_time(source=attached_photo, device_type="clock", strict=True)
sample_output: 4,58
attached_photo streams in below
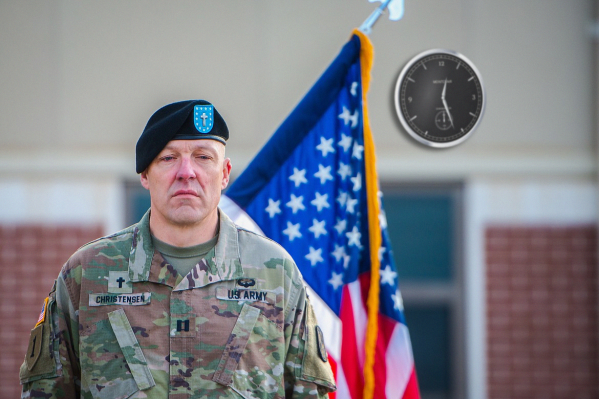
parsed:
12,27
